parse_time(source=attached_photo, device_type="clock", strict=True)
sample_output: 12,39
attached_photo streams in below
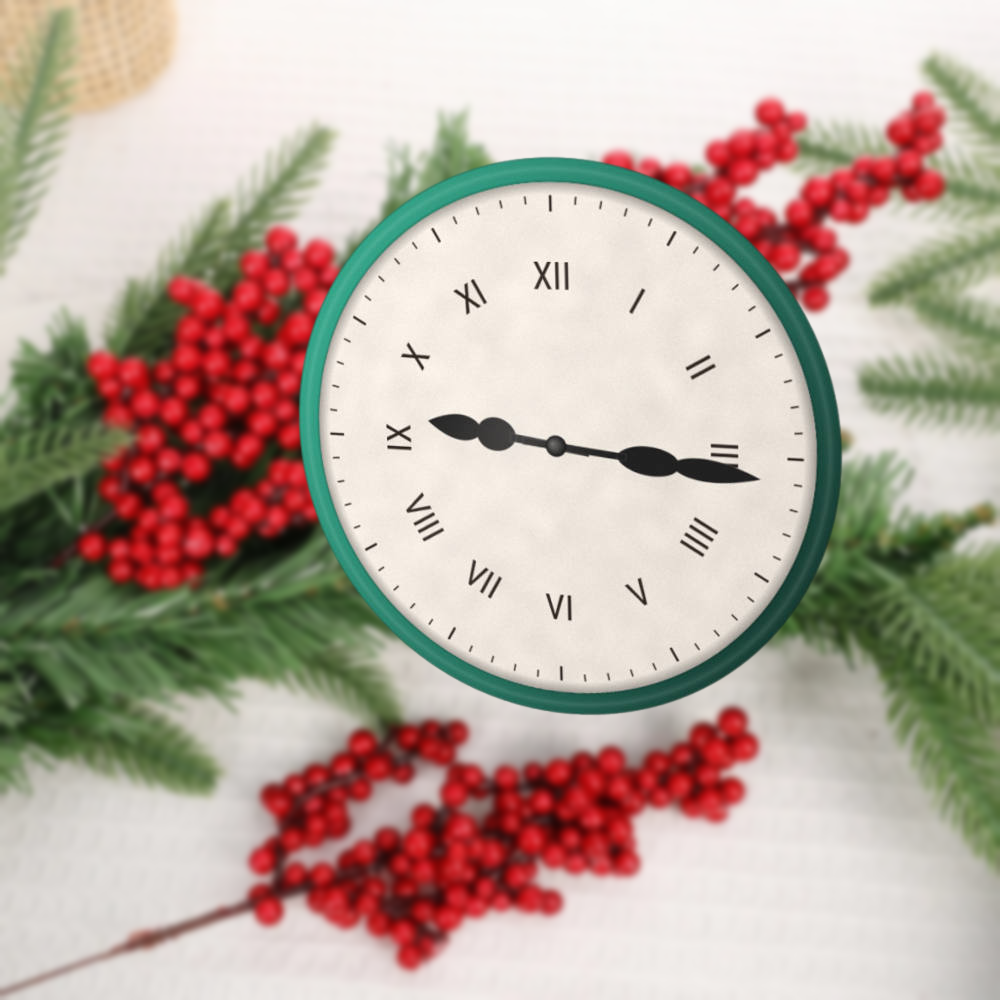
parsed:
9,16
